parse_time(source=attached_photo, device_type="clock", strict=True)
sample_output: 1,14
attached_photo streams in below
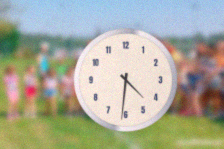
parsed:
4,31
